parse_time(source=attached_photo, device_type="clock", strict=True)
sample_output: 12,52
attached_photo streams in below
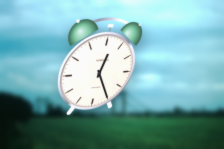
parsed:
12,25
